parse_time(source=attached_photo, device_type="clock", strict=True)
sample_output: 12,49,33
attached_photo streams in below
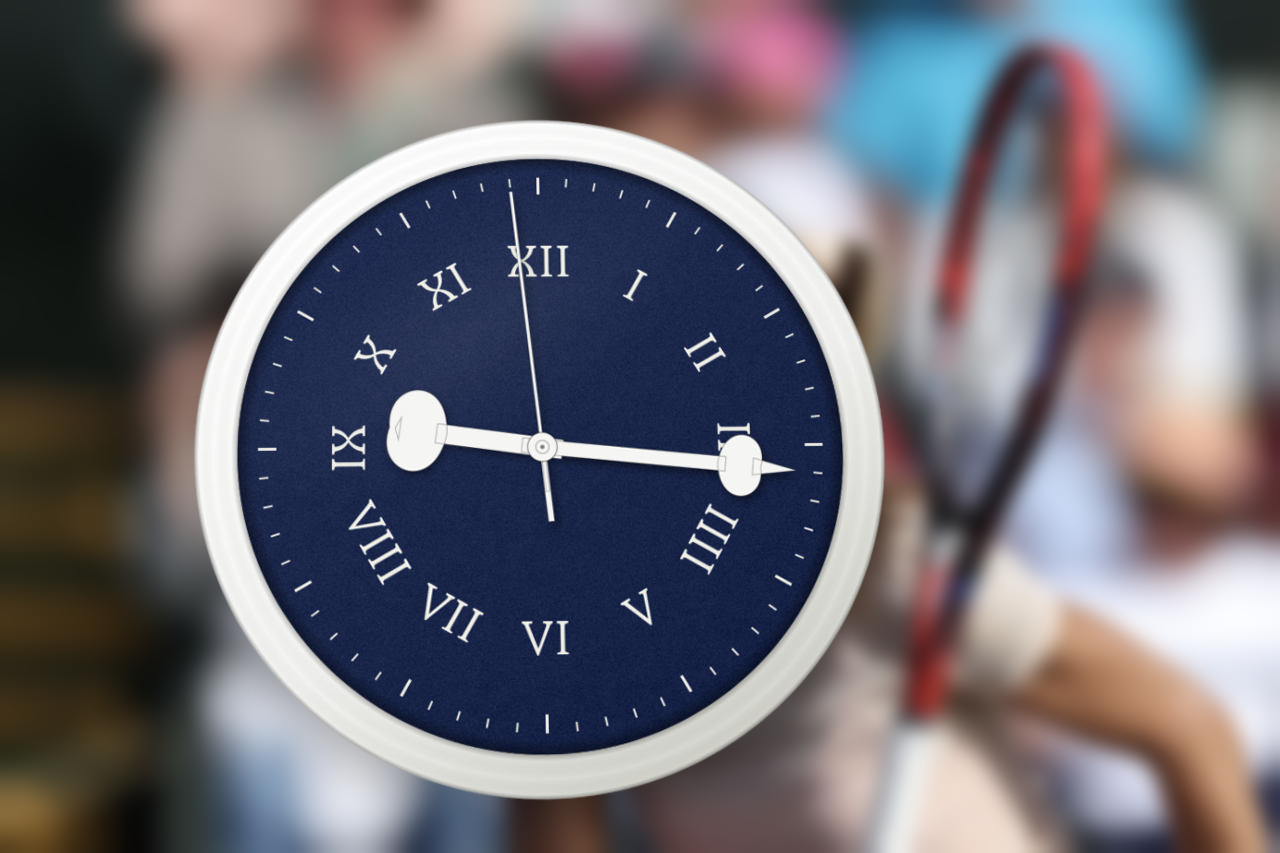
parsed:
9,15,59
